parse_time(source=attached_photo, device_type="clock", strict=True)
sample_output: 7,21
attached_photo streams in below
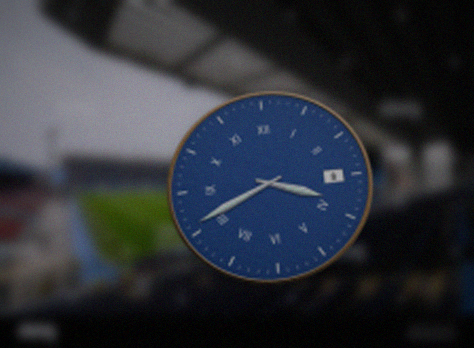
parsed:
3,41
